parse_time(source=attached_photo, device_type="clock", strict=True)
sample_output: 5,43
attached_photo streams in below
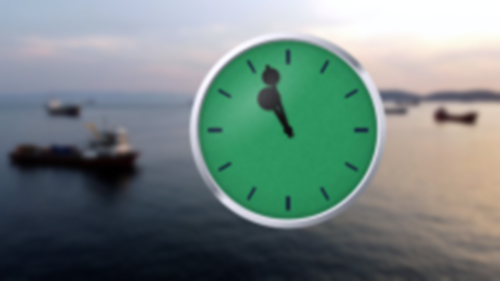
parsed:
10,57
